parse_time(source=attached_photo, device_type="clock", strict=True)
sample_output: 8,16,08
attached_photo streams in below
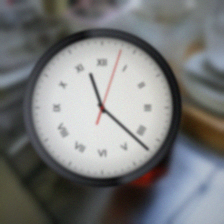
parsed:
11,22,03
